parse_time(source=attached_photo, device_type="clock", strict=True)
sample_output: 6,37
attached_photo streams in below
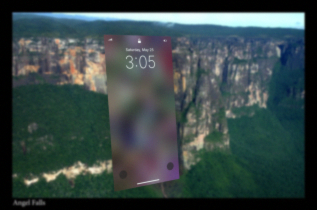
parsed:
3,05
